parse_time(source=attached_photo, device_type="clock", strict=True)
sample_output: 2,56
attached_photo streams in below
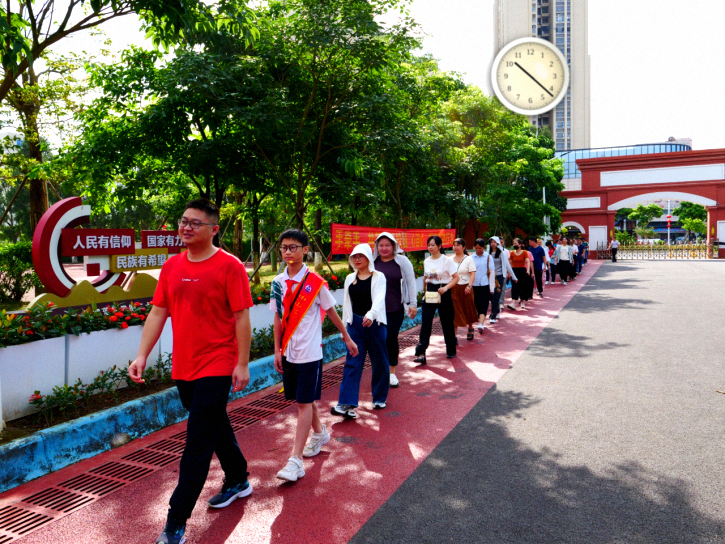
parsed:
10,22
